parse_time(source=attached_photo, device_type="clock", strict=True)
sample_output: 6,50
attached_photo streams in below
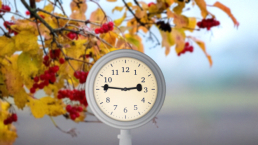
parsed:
2,46
